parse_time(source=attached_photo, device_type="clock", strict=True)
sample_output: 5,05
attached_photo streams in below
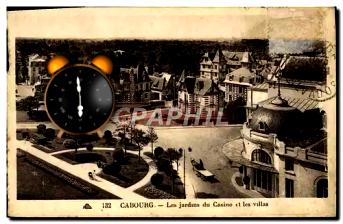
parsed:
5,59
